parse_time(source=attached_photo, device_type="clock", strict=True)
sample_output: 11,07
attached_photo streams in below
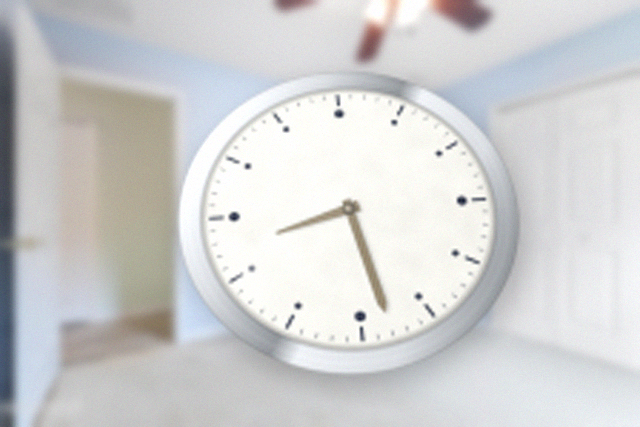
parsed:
8,28
